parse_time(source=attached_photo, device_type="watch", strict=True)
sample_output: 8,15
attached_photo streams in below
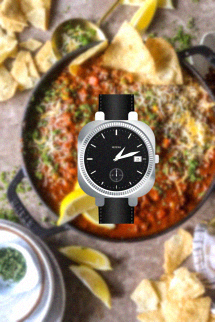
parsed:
1,12
